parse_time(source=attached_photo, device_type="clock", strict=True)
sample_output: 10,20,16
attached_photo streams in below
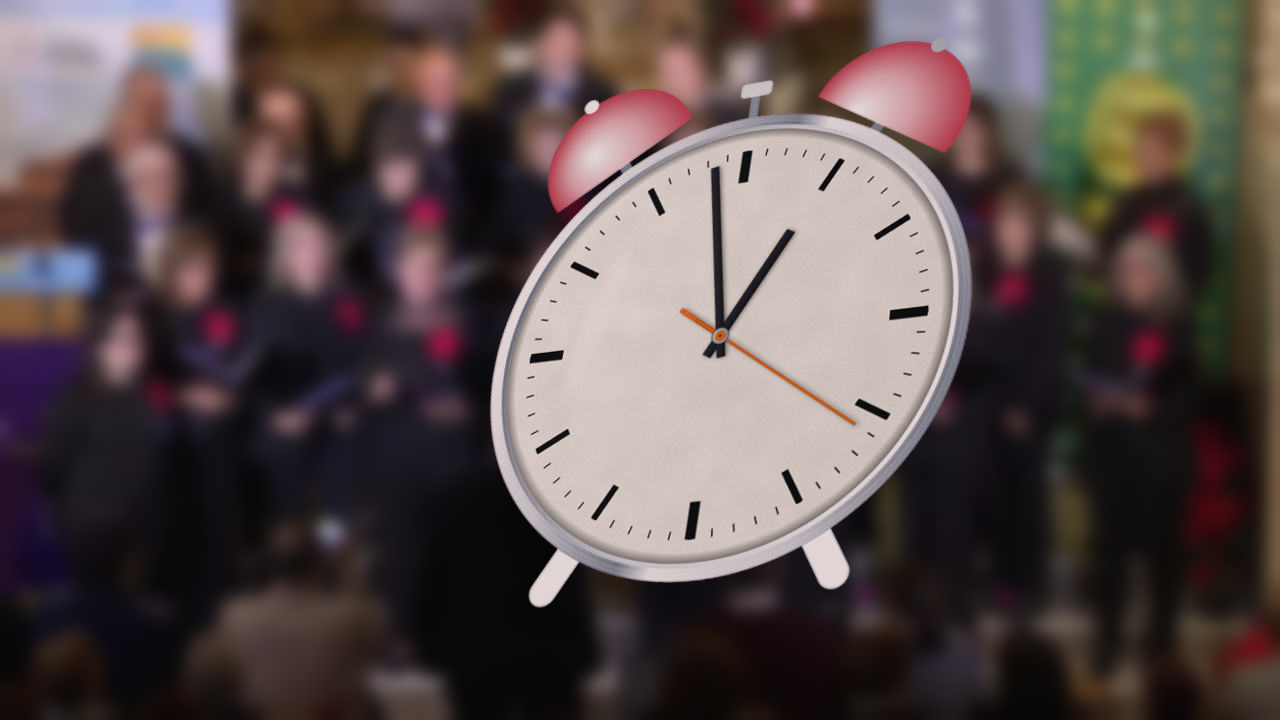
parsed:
12,58,21
